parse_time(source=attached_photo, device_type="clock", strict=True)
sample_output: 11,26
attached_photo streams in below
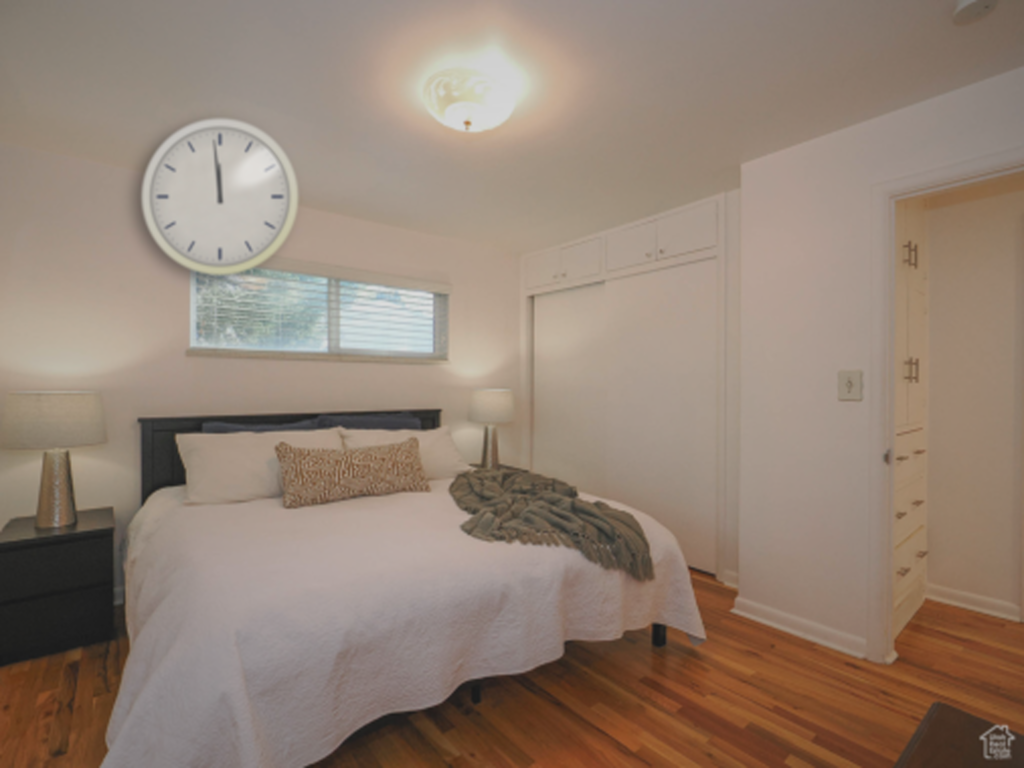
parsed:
11,59
